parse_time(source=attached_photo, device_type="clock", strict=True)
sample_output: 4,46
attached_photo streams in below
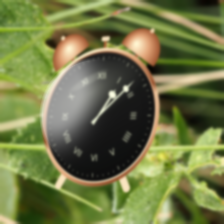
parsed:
1,08
